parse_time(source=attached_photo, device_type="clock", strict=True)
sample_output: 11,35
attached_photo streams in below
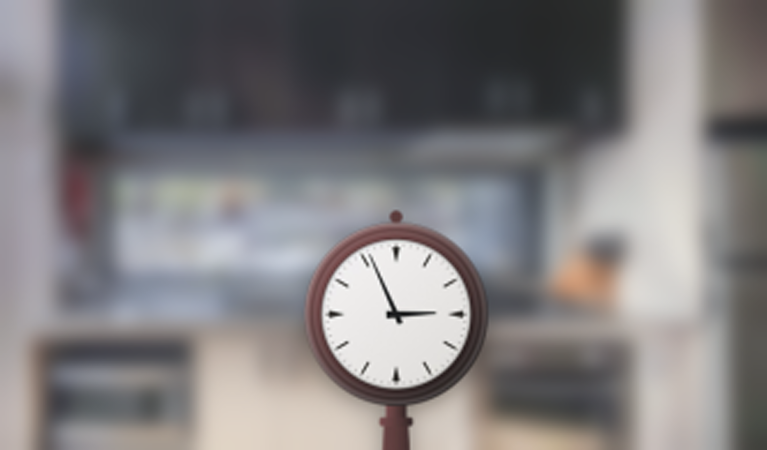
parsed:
2,56
